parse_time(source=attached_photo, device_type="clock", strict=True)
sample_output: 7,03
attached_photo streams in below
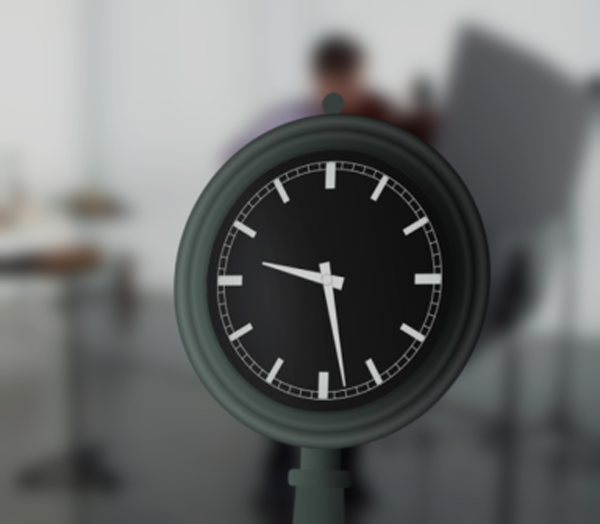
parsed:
9,28
